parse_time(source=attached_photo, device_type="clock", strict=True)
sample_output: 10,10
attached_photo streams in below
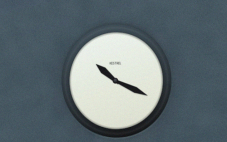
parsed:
10,19
